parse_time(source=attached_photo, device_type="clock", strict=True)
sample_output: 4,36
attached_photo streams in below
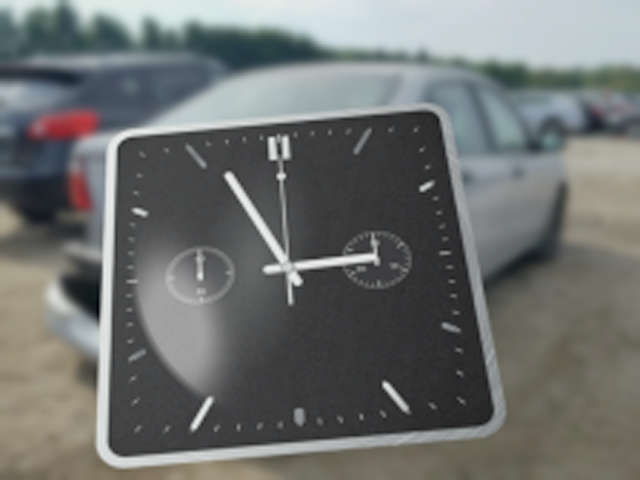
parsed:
2,56
